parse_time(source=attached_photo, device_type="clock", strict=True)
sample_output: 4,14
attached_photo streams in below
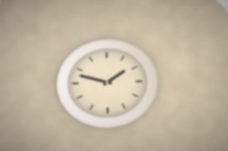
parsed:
1,48
